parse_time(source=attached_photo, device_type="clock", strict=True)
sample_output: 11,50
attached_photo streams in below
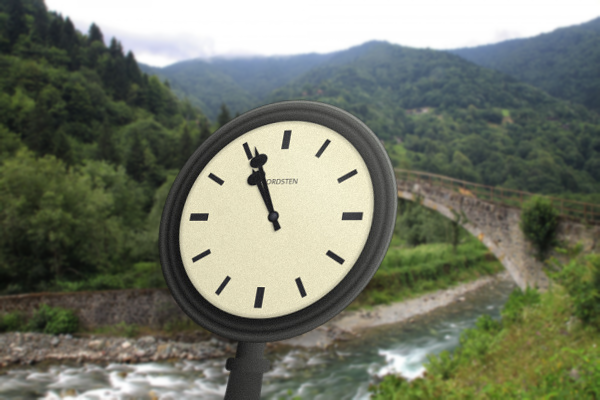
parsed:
10,56
